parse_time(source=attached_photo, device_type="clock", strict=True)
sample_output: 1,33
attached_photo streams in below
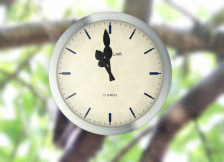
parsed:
10,59
